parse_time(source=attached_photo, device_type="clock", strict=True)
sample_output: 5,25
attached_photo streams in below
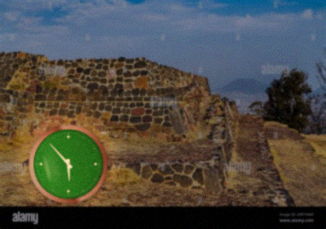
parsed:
5,53
